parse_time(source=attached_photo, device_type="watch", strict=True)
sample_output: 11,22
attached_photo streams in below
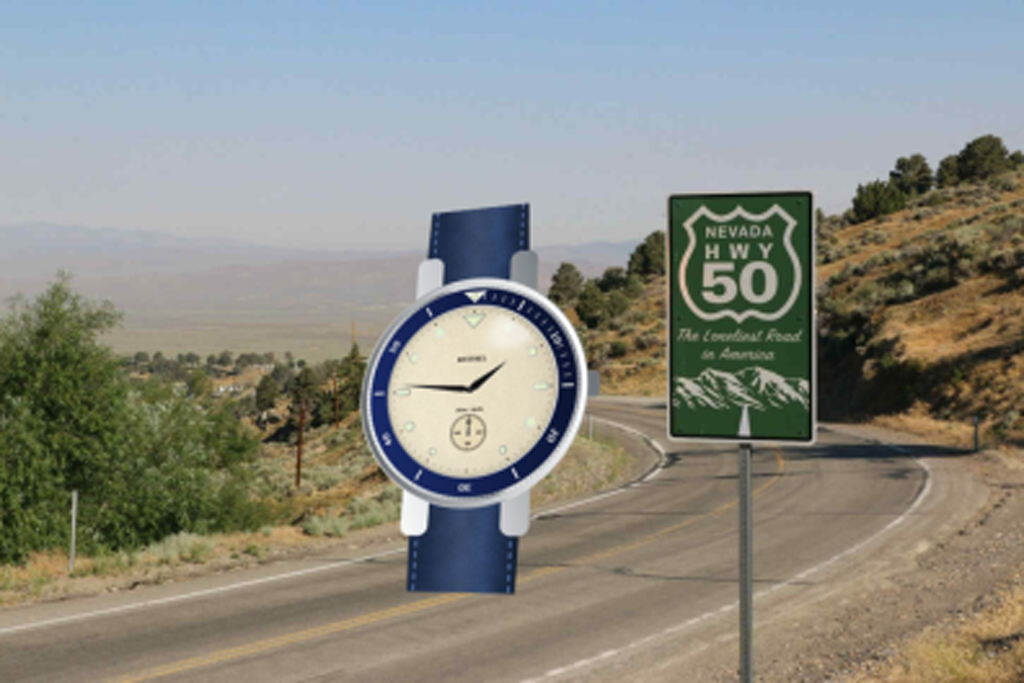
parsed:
1,46
